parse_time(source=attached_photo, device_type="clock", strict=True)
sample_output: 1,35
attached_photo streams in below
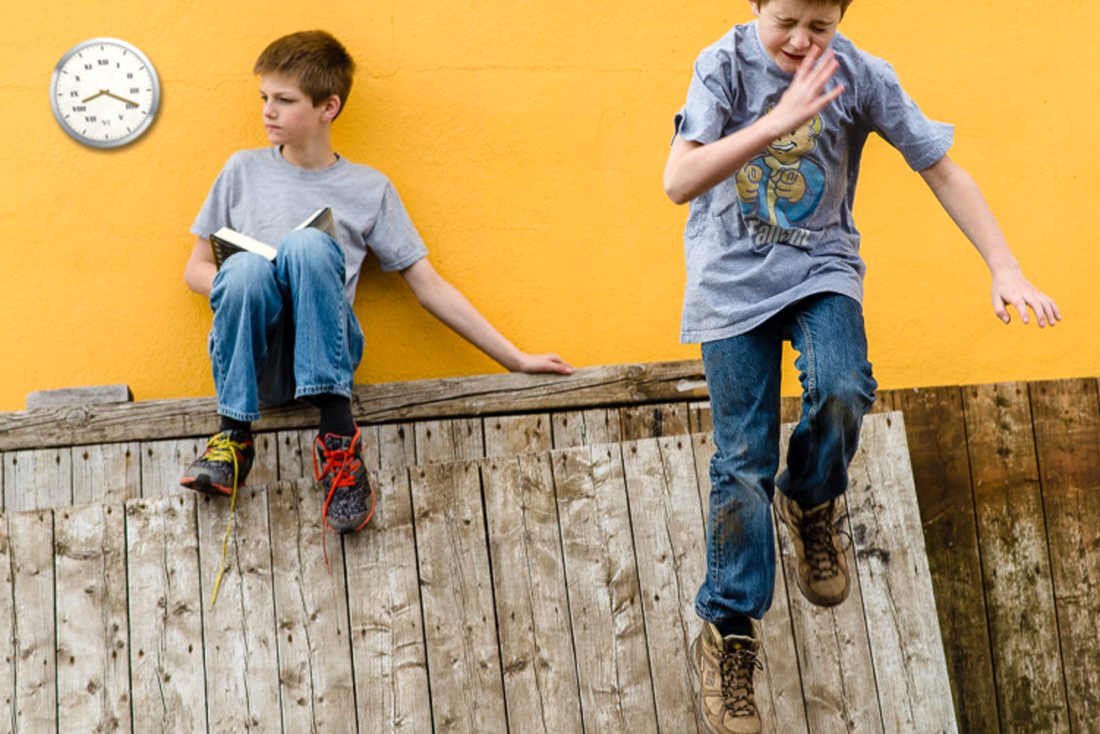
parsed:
8,19
